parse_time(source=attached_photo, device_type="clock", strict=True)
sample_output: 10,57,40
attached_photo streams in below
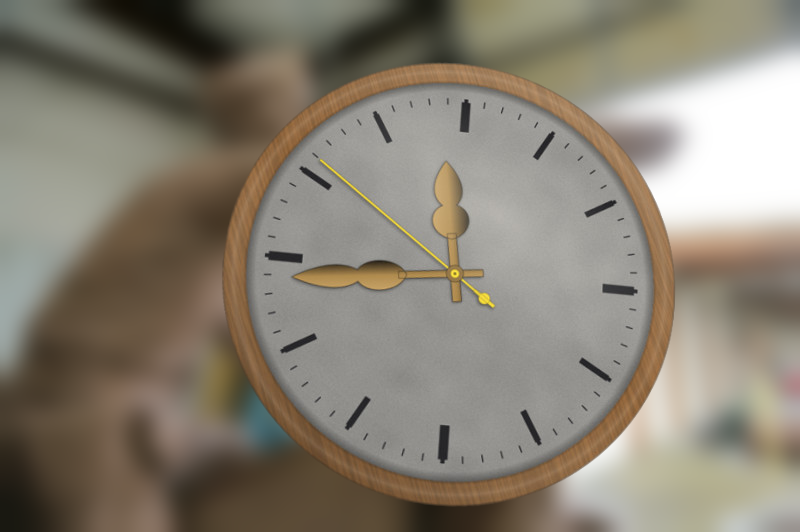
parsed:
11,43,51
